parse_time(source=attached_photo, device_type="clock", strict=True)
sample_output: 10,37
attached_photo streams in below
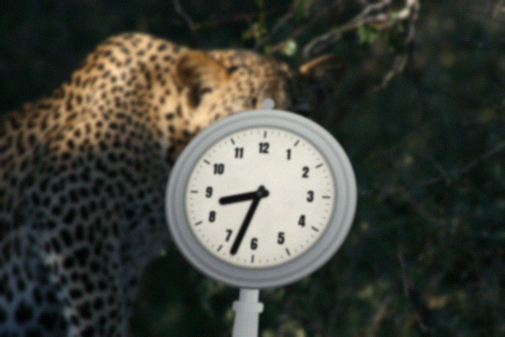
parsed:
8,33
